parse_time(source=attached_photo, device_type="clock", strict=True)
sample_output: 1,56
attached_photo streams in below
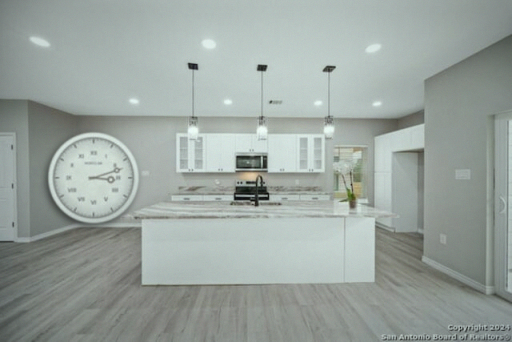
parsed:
3,12
